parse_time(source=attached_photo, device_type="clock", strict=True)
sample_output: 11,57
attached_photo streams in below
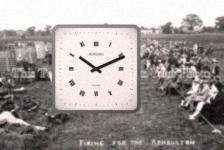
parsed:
10,11
